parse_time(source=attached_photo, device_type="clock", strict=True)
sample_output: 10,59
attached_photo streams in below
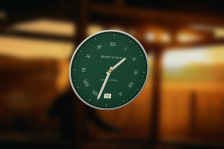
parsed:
1,33
